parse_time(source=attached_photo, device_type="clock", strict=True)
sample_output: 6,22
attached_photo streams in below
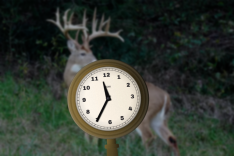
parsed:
11,35
